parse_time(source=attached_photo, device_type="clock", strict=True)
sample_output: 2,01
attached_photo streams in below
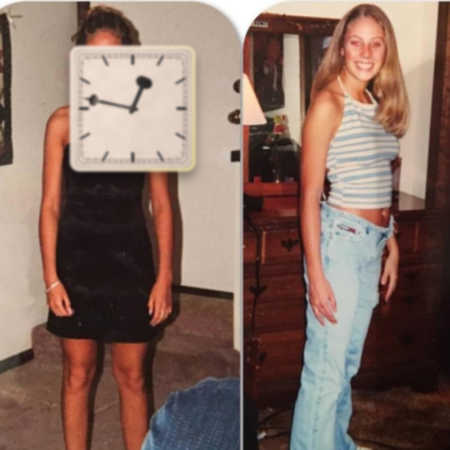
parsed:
12,47
